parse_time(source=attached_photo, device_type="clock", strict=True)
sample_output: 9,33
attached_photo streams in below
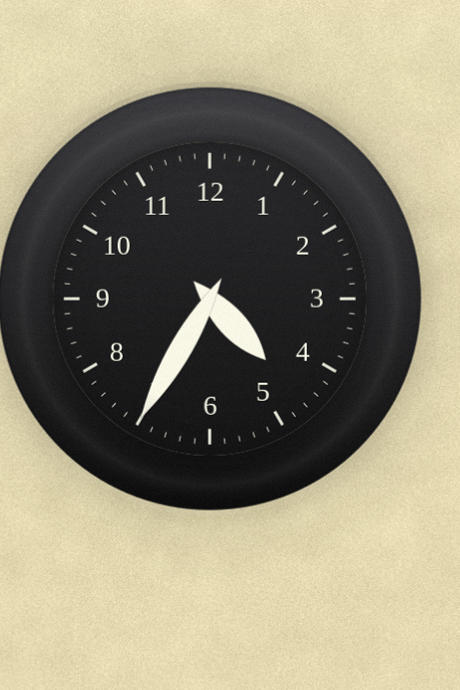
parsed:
4,35
